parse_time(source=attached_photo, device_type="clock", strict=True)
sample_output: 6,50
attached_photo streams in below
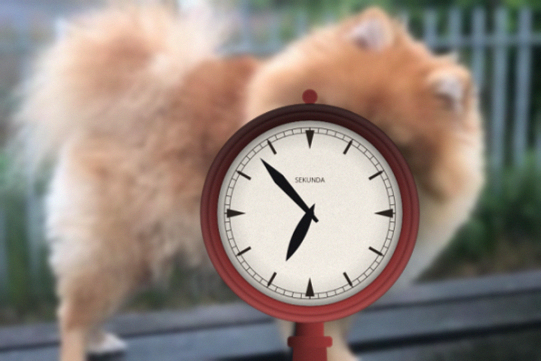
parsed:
6,53
